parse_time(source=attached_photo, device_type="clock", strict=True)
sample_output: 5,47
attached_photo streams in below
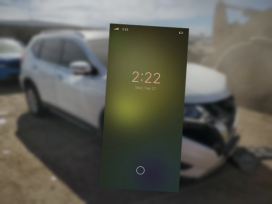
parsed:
2,22
